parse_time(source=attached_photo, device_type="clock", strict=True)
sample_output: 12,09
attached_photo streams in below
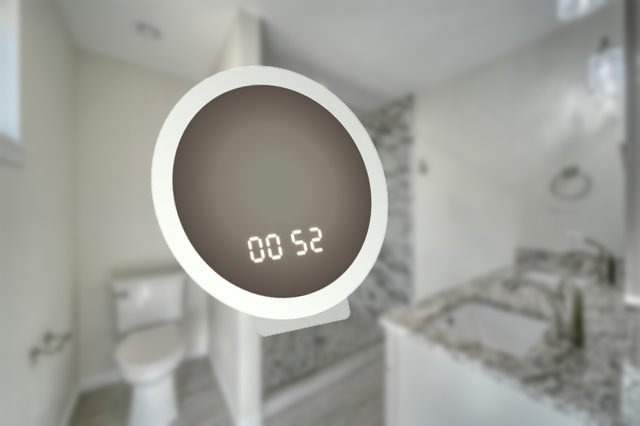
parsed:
0,52
